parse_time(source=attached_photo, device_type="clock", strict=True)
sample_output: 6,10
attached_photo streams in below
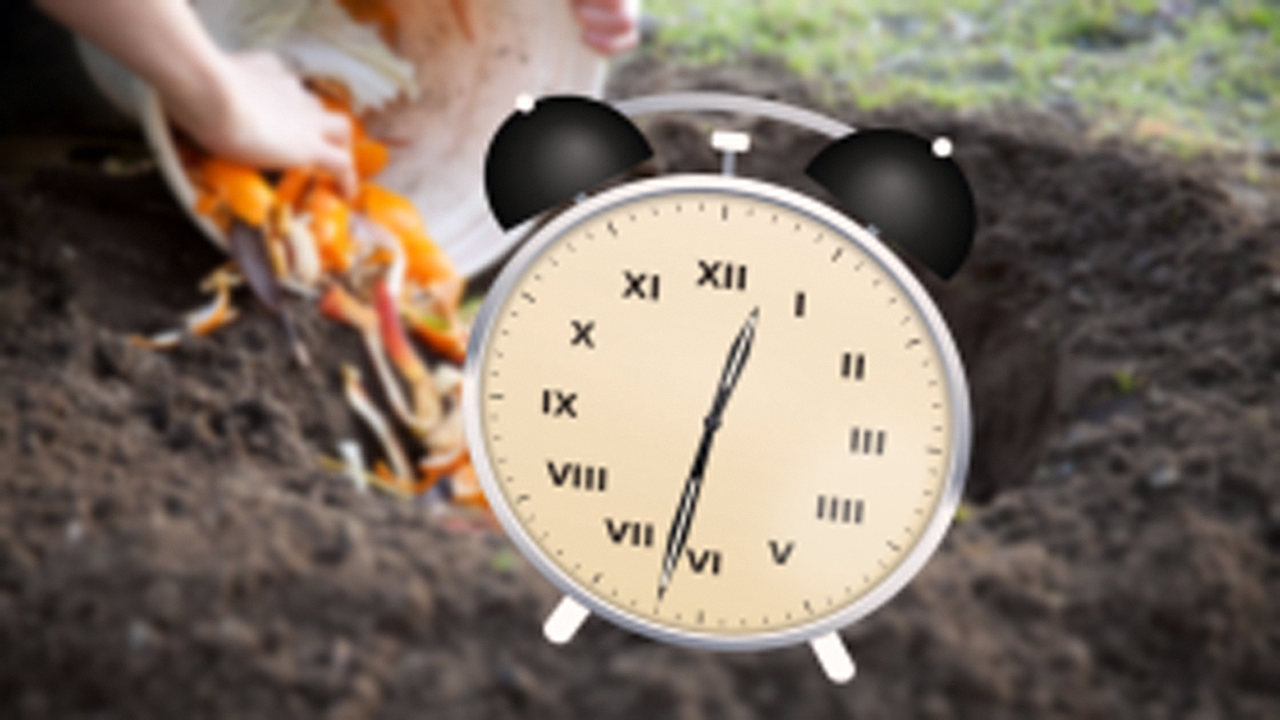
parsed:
12,32
